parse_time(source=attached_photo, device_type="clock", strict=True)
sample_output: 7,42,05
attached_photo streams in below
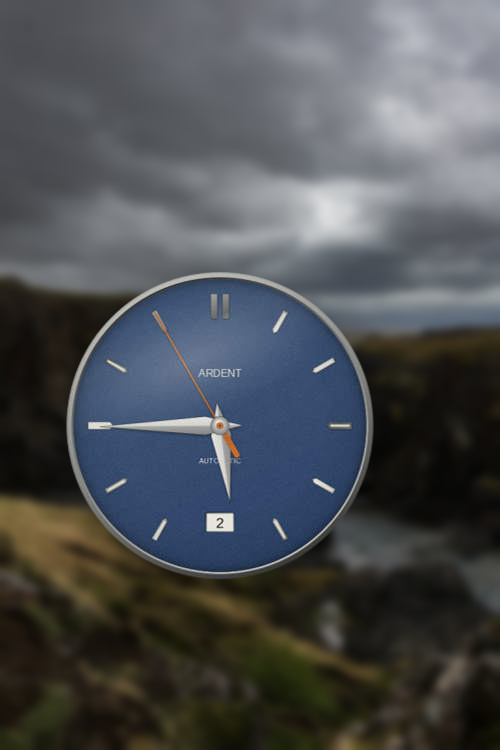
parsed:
5,44,55
